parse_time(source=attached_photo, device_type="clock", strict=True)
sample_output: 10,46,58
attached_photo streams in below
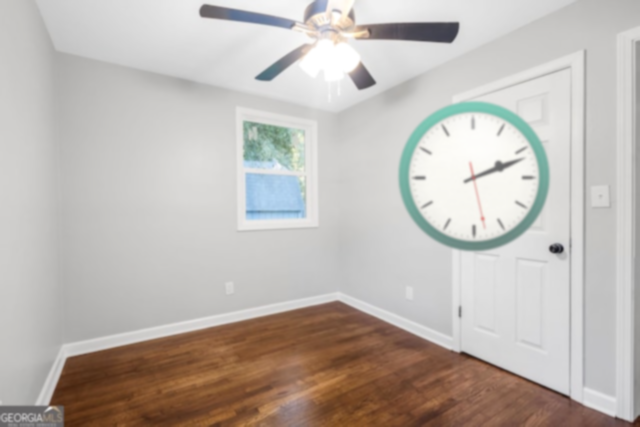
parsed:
2,11,28
